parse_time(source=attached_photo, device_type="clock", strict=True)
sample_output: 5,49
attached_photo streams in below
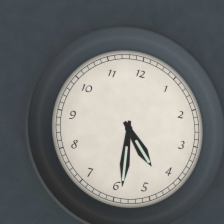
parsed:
4,29
